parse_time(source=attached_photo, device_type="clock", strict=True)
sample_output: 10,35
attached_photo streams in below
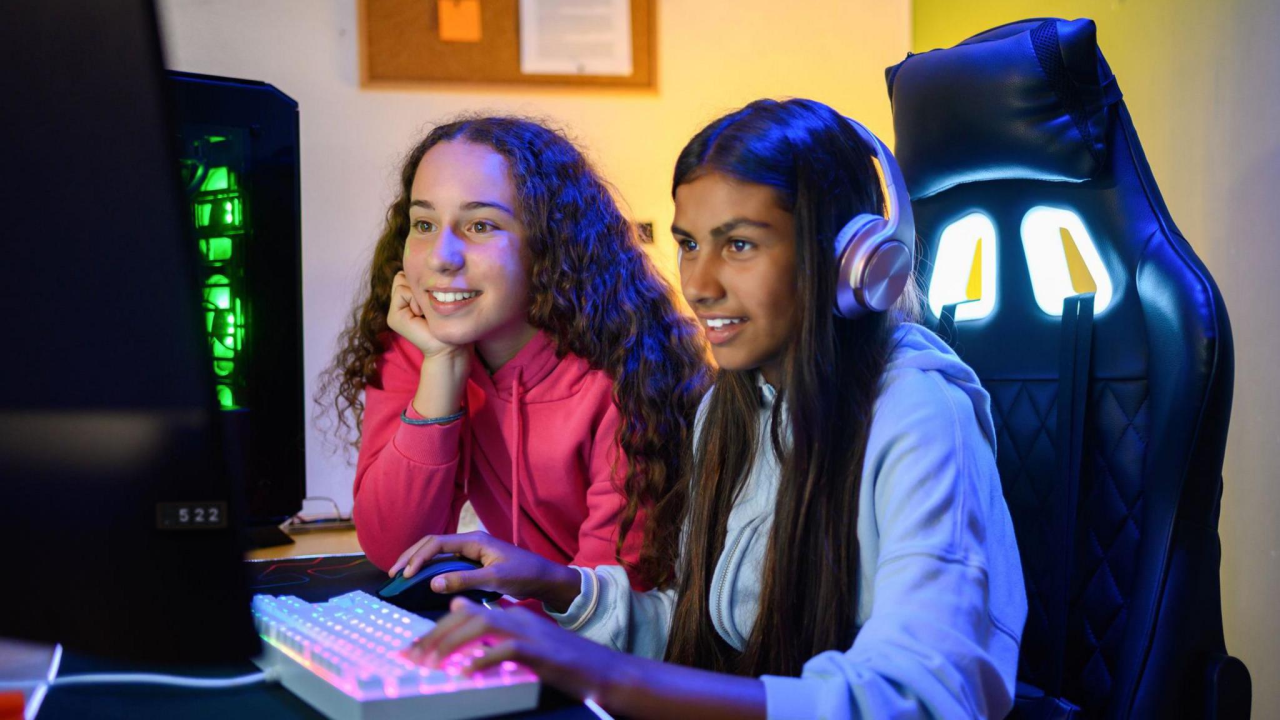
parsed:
5,22
